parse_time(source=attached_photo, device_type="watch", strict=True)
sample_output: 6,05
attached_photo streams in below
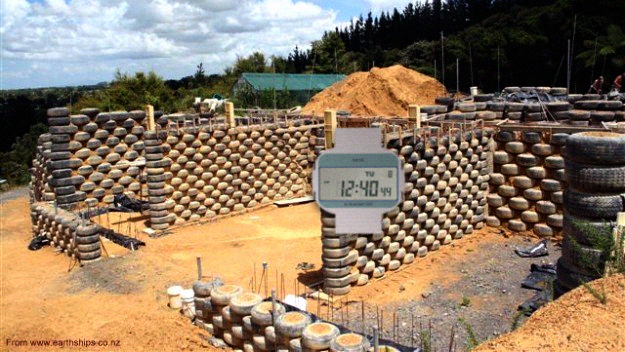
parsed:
12,40
